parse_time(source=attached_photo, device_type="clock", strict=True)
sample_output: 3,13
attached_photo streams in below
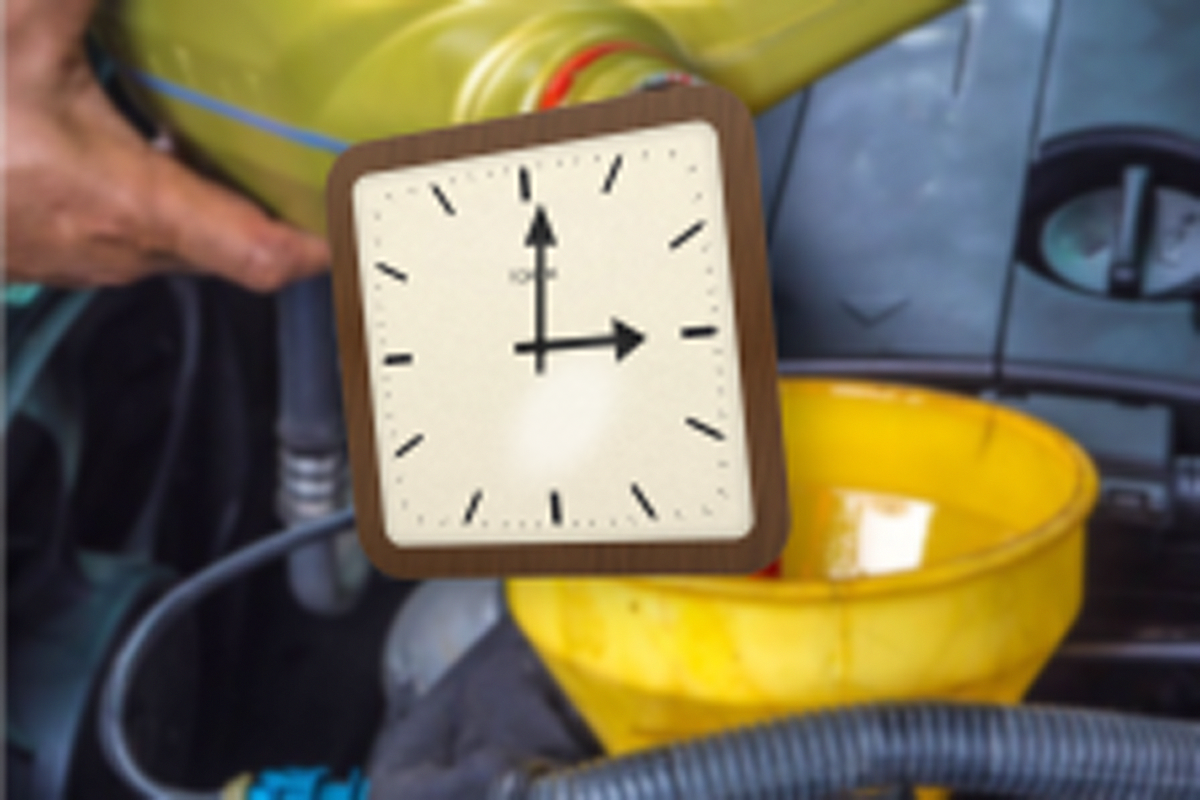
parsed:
3,01
